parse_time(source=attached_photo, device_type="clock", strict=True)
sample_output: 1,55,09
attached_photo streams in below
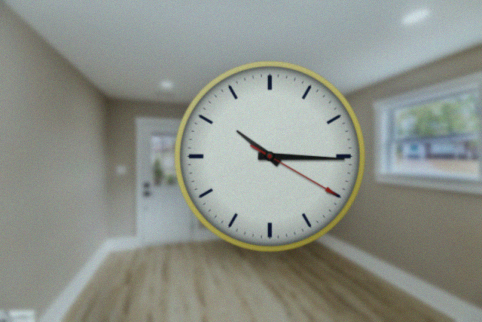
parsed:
10,15,20
